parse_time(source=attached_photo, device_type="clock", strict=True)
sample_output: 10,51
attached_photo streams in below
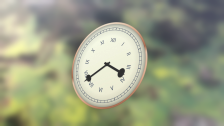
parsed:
3,38
